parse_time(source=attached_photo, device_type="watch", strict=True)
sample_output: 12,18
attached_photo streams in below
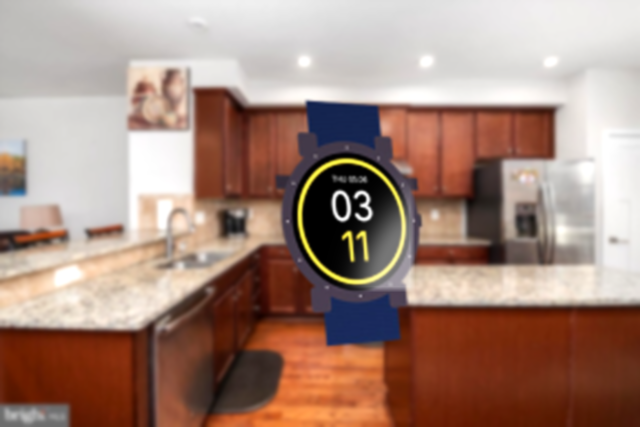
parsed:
3,11
